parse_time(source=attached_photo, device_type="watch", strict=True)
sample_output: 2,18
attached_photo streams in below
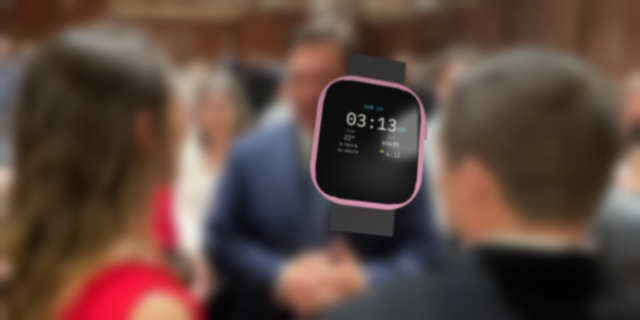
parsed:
3,13
